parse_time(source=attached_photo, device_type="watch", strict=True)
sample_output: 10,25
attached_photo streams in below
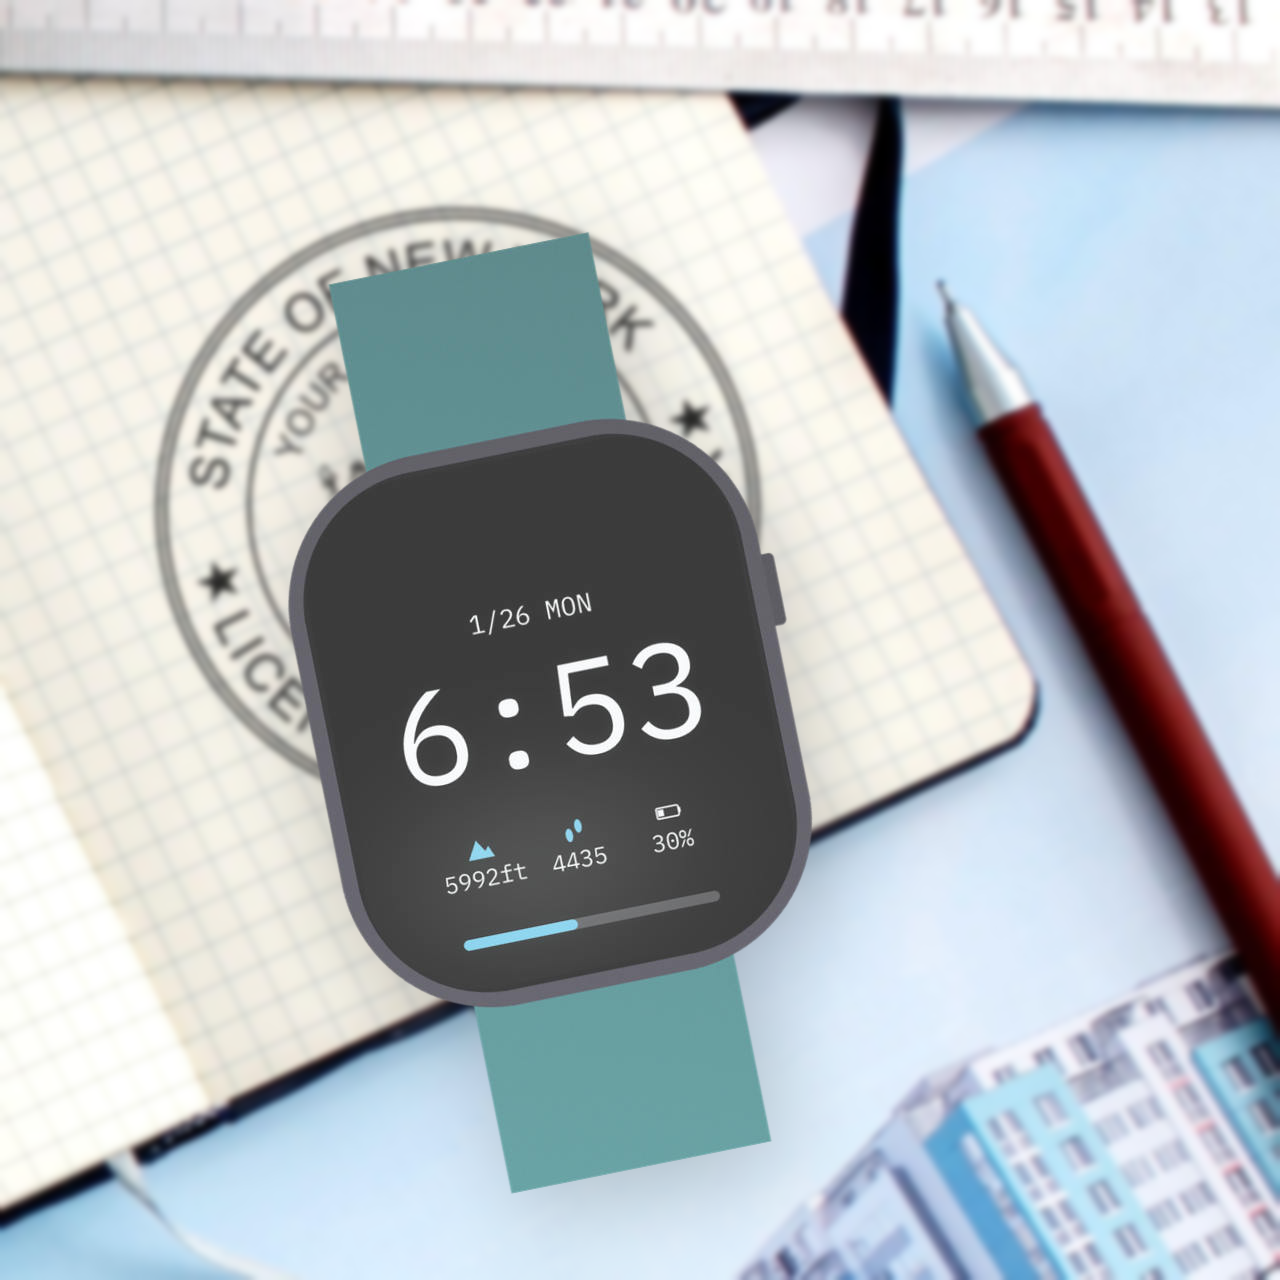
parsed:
6,53
